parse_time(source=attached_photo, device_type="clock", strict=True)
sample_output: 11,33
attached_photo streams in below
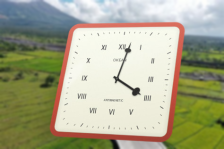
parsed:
4,02
